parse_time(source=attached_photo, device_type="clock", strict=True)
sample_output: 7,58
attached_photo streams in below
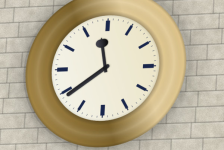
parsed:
11,39
